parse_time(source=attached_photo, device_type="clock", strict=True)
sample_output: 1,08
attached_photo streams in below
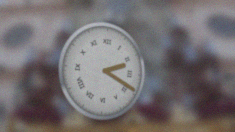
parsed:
2,19
